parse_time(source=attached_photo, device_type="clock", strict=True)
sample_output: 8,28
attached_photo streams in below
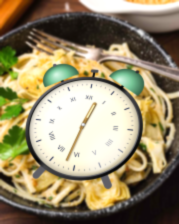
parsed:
12,32
